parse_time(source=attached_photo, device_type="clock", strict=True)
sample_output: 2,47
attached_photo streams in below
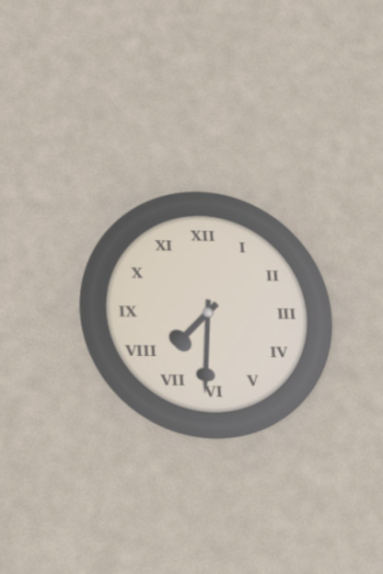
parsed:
7,31
